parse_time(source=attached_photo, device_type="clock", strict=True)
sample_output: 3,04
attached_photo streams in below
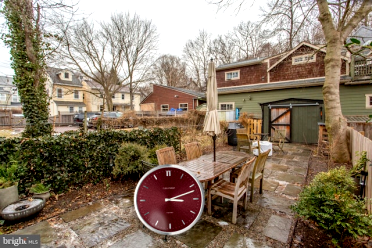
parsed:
3,12
